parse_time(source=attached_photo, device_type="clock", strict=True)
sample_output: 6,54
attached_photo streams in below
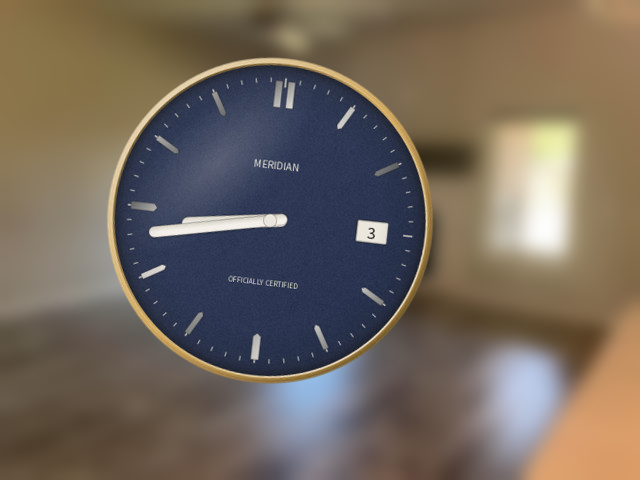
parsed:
8,43
